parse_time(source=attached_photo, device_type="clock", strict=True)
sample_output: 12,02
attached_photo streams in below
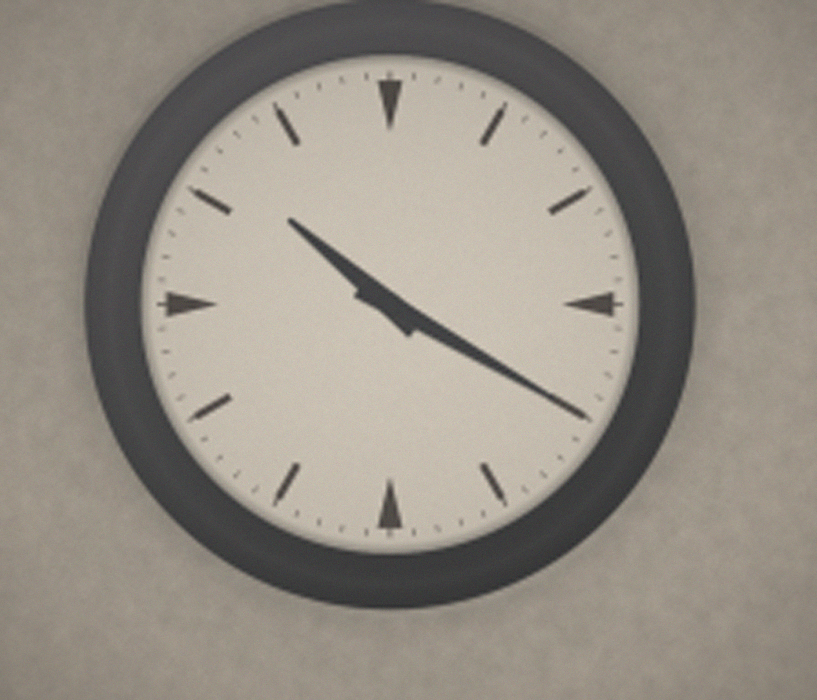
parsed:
10,20
